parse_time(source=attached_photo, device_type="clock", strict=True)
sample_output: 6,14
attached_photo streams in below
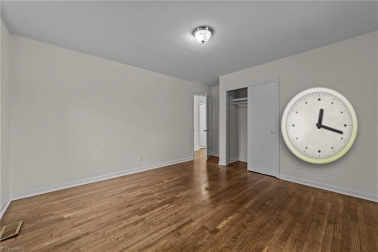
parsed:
12,18
